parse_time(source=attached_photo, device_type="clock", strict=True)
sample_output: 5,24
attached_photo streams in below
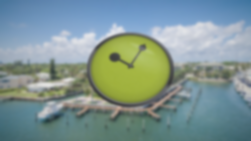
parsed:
10,05
